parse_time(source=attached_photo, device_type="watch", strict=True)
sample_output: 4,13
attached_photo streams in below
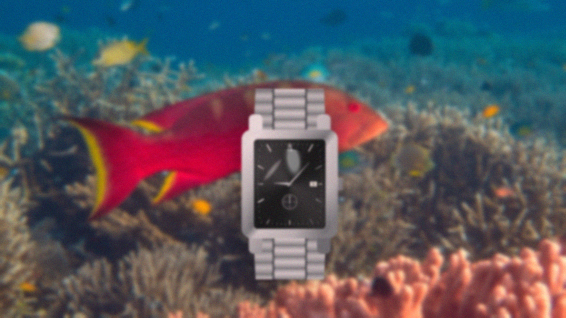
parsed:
9,07
